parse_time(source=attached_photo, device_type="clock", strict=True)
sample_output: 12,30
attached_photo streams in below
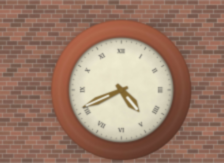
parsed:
4,41
